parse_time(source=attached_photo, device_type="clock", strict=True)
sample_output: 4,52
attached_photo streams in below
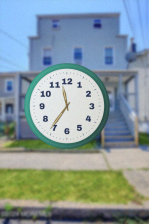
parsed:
11,36
